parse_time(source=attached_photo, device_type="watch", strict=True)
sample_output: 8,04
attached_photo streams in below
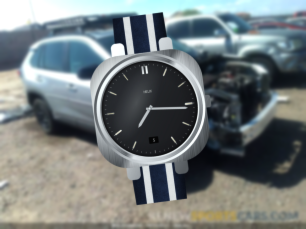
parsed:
7,16
